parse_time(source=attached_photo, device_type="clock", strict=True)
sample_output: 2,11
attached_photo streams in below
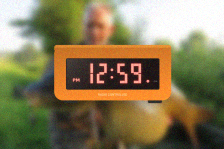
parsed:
12,59
